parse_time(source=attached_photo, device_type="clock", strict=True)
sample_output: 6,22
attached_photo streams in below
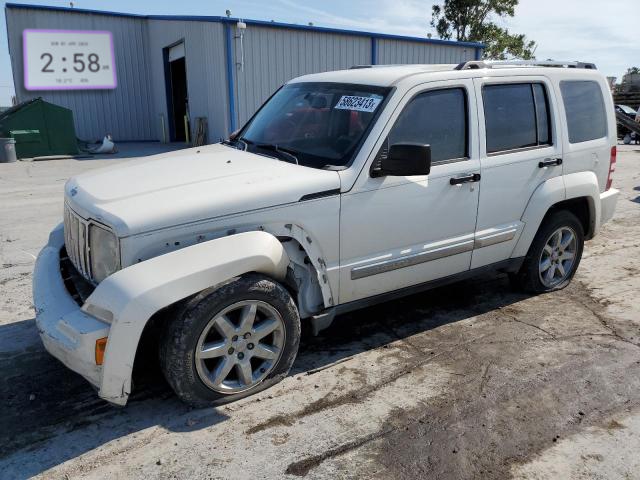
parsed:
2,58
